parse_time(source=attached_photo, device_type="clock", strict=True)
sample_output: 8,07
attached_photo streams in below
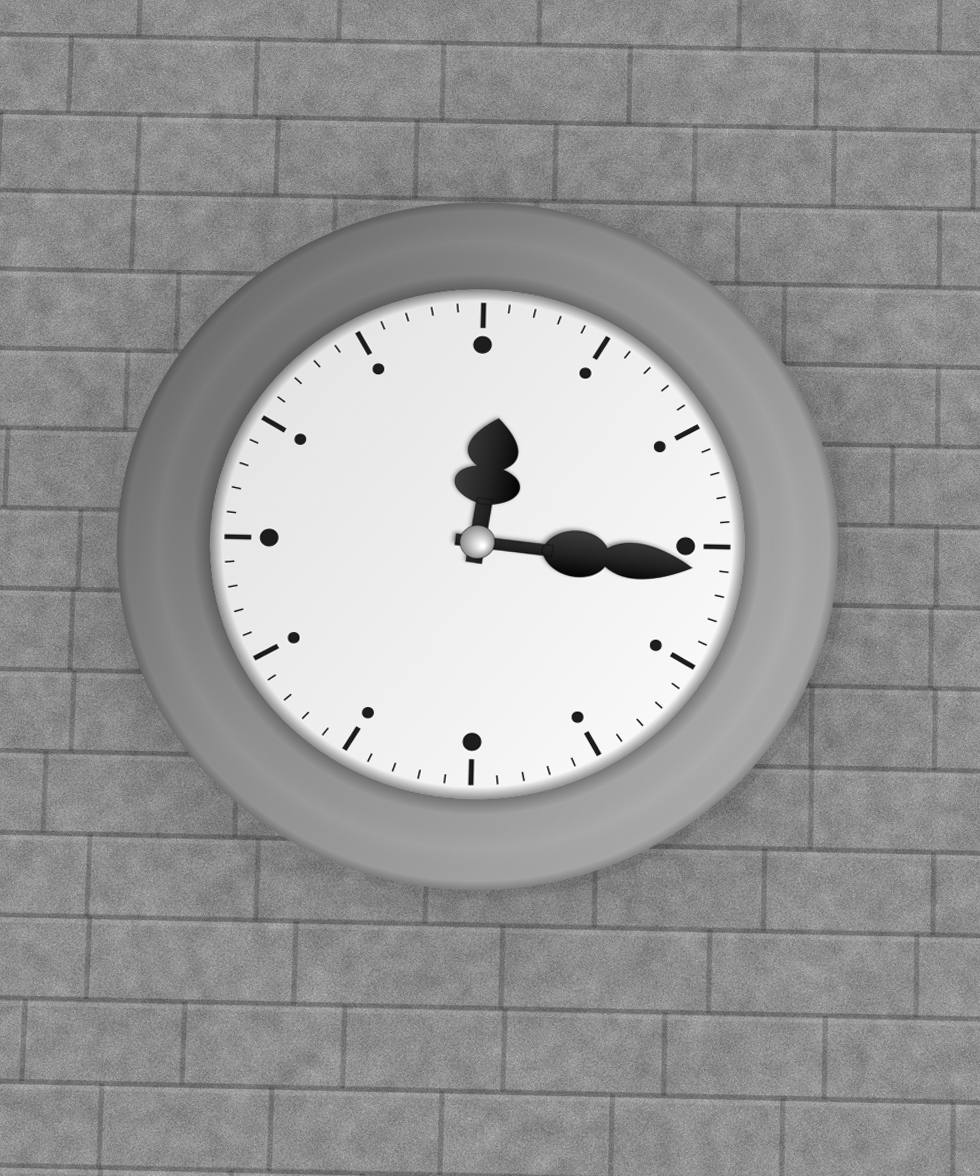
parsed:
12,16
